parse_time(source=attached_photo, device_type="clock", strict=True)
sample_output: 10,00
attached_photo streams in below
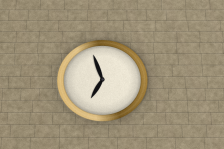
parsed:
6,57
